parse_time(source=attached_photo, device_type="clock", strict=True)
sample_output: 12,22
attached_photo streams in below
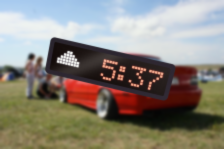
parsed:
5,37
